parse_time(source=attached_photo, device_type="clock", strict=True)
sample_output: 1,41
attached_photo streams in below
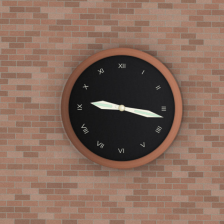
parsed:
9,17
